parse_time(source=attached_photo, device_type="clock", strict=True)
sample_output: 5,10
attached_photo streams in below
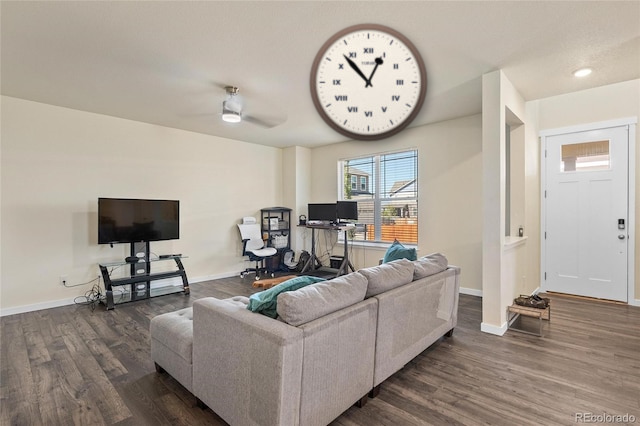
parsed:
12,53
